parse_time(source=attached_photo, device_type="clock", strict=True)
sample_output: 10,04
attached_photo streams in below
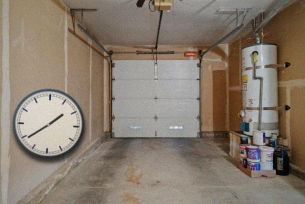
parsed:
1,39
